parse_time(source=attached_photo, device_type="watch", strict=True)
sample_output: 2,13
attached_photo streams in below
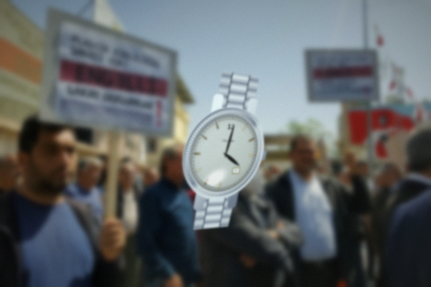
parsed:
4,01
